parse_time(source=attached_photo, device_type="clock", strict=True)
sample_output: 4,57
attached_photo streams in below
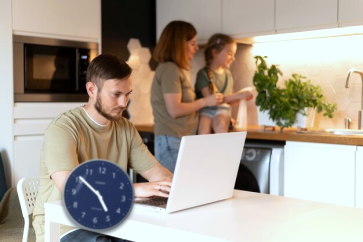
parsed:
4,51
